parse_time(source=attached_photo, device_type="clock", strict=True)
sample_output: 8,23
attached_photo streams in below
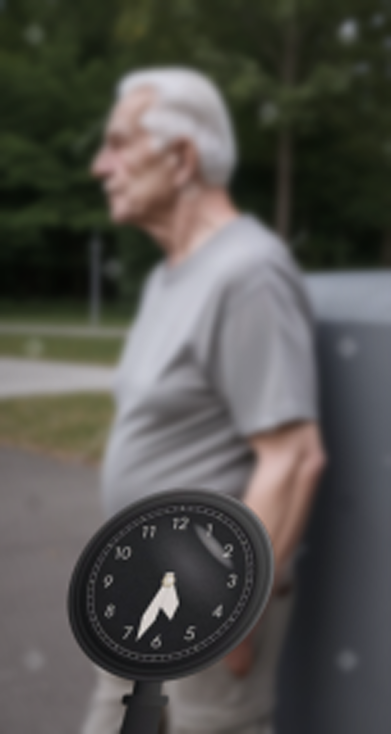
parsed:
5,33
